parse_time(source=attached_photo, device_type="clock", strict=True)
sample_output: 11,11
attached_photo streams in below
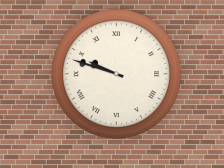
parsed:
9,48
